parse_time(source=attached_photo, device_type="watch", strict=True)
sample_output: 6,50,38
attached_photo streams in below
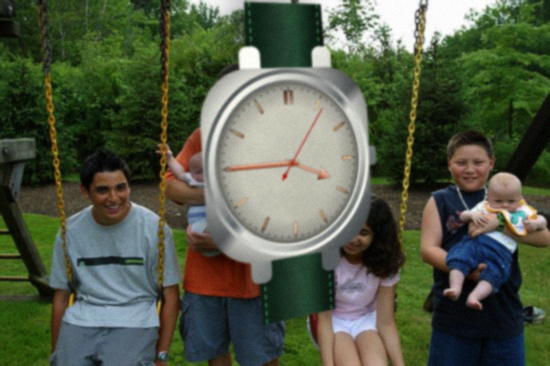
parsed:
3,45,06
